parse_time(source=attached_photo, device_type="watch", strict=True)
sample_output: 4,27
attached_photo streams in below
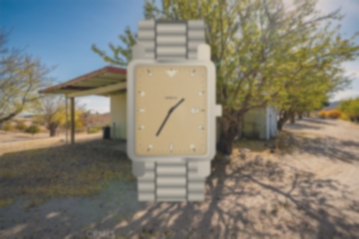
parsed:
1,35
